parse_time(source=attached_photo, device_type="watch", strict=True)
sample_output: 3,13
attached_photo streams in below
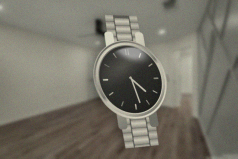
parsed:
4,28
